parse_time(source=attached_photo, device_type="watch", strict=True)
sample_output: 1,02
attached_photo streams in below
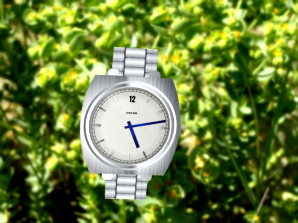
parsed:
5,13
